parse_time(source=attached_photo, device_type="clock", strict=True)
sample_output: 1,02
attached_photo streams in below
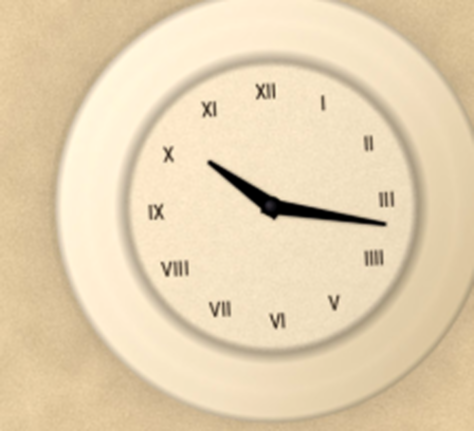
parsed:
10,17
